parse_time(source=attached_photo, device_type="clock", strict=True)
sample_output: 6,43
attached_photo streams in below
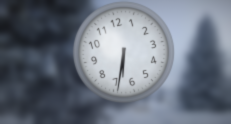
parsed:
6,34
